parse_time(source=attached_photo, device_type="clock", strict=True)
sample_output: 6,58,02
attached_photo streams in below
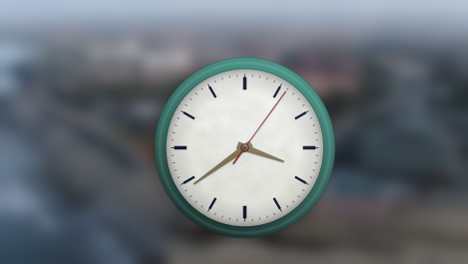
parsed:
3,39,06
